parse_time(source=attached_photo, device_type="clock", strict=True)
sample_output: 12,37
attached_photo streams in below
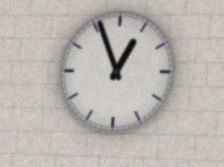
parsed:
12,56
